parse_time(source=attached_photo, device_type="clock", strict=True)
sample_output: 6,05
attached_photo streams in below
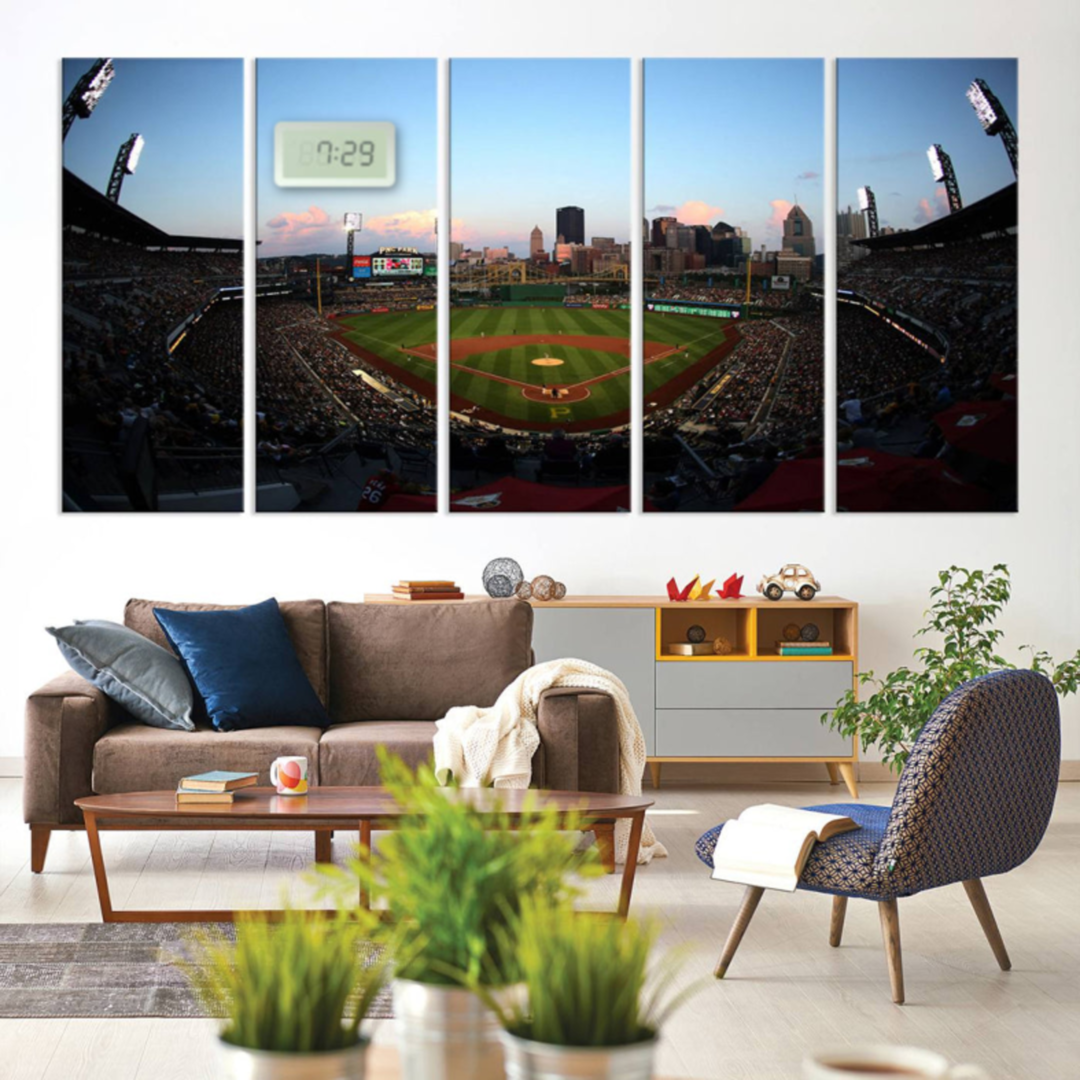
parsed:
7,29
